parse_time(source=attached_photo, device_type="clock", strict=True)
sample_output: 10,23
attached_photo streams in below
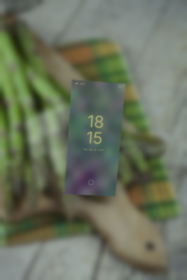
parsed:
18,15
